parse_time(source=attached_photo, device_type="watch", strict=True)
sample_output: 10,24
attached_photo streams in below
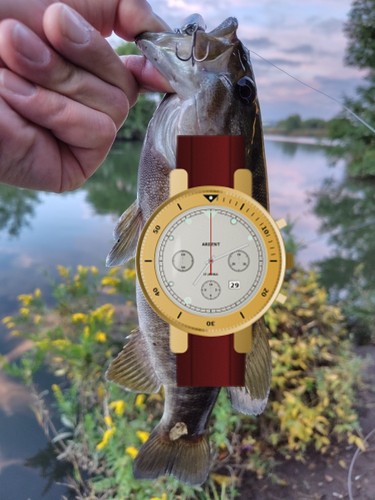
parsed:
7,11
